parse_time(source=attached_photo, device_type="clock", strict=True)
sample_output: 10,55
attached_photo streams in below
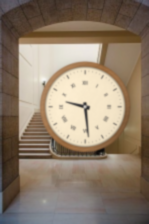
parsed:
9,29
